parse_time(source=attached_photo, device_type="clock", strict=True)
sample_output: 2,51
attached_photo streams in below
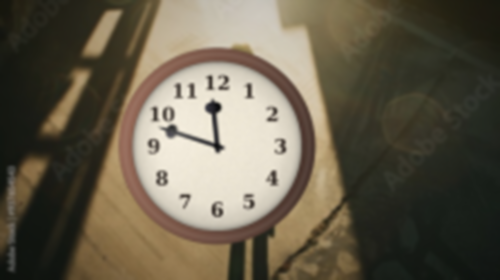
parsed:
11,48
